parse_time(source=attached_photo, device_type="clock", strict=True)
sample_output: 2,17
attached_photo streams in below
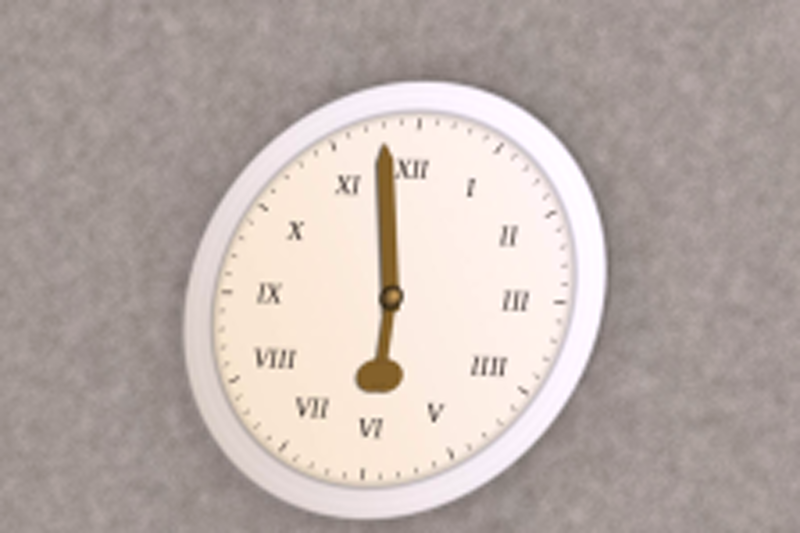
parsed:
5,58
